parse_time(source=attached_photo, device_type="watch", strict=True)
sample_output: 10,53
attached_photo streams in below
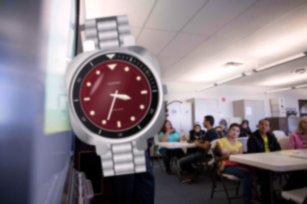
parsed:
3,34
